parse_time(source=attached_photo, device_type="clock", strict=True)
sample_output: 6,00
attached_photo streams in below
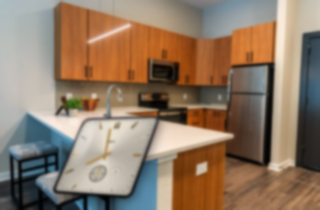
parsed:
7,58
